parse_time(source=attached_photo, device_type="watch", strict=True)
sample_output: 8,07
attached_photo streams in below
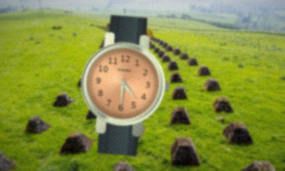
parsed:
4,30
